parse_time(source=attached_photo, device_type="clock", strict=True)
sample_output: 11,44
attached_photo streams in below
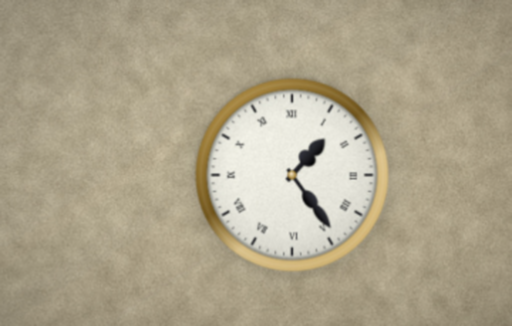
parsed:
1,24
